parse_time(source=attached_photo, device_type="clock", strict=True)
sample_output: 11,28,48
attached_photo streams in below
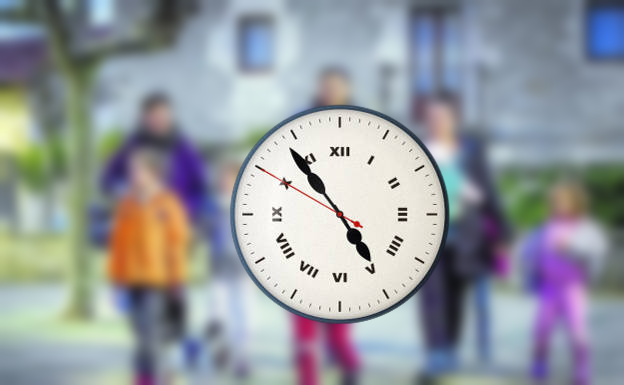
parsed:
4,53,50
